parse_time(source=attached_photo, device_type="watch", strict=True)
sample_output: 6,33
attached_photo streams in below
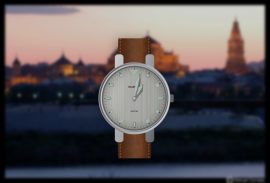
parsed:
1,02
